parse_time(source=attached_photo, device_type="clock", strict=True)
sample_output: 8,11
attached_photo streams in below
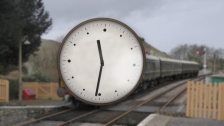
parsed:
11,31
